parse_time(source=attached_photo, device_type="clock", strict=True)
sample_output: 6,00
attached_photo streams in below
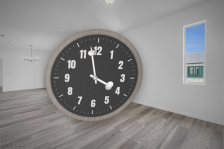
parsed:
3,58
